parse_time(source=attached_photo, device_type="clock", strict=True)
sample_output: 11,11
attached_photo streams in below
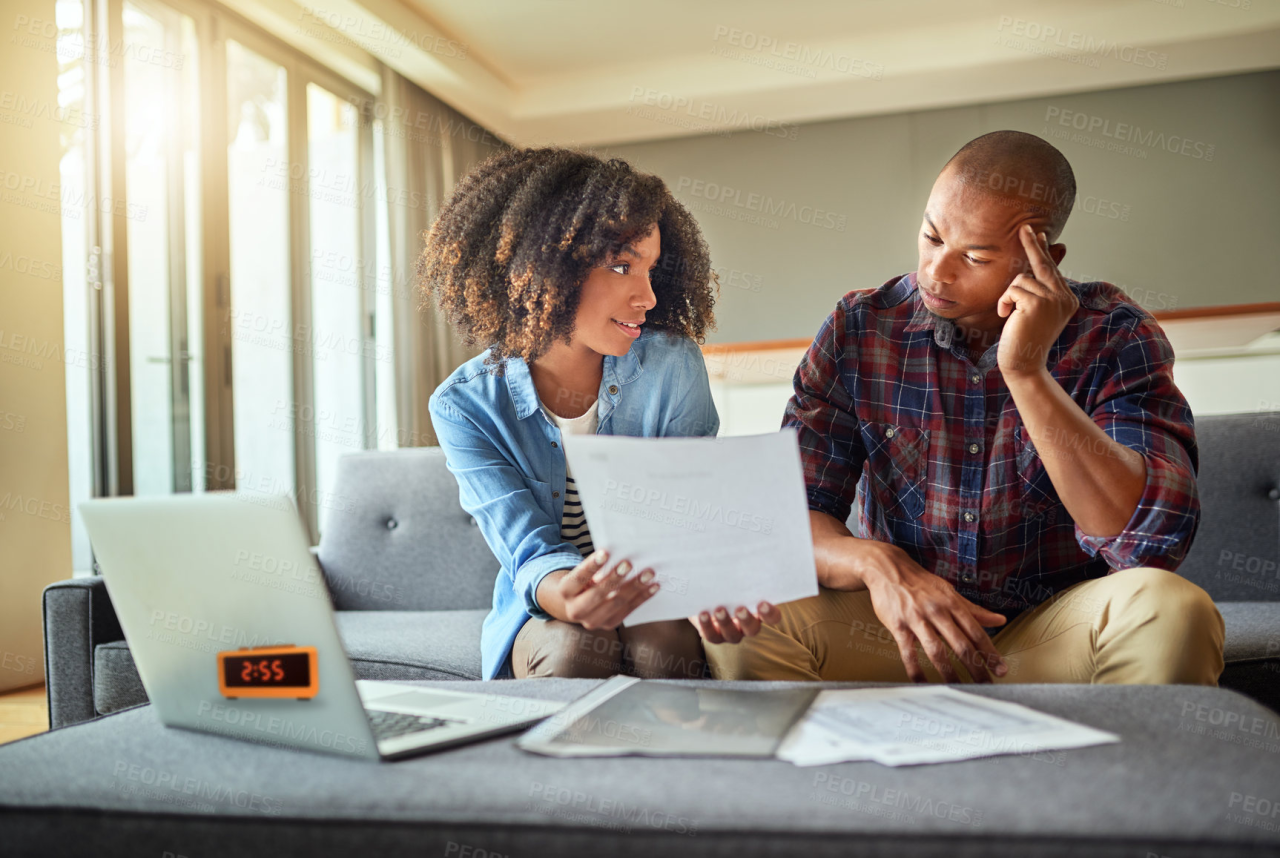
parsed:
2,55
